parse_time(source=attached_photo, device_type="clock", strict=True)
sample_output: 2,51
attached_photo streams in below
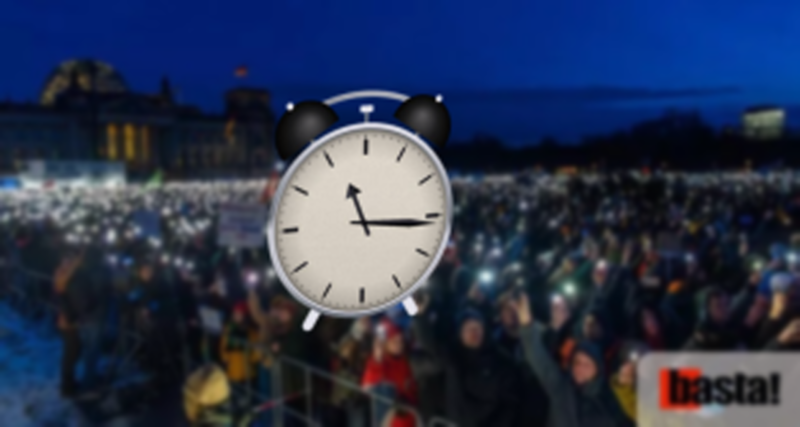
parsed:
11,16
